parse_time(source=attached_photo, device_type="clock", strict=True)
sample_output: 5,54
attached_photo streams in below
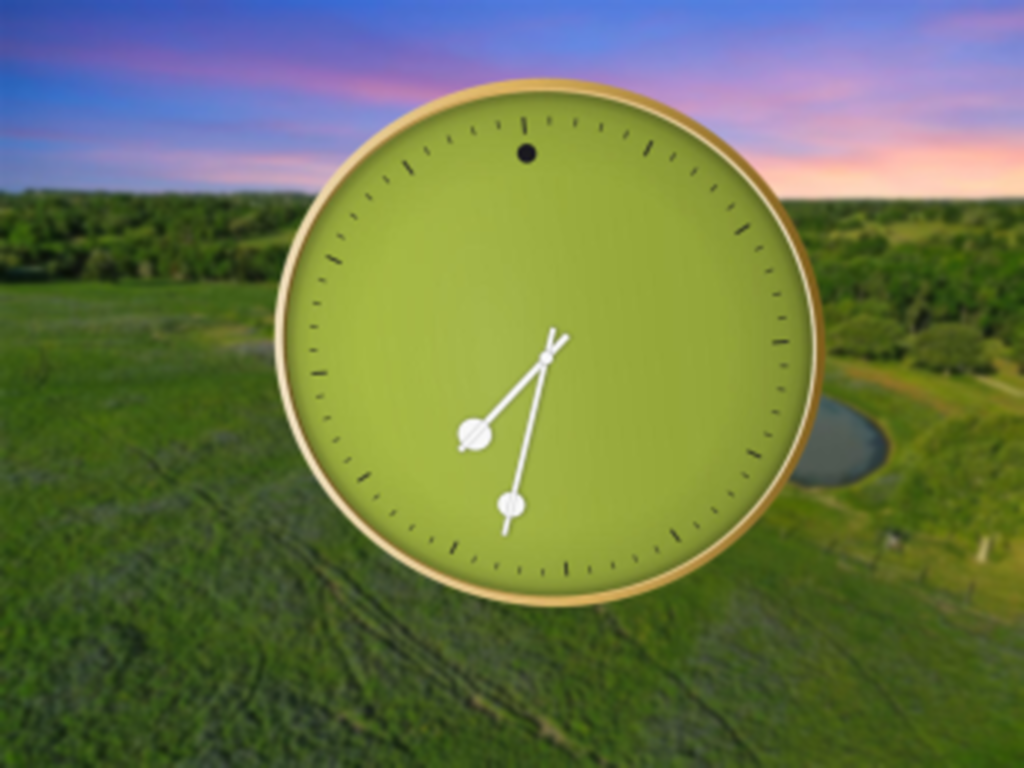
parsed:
7,33
